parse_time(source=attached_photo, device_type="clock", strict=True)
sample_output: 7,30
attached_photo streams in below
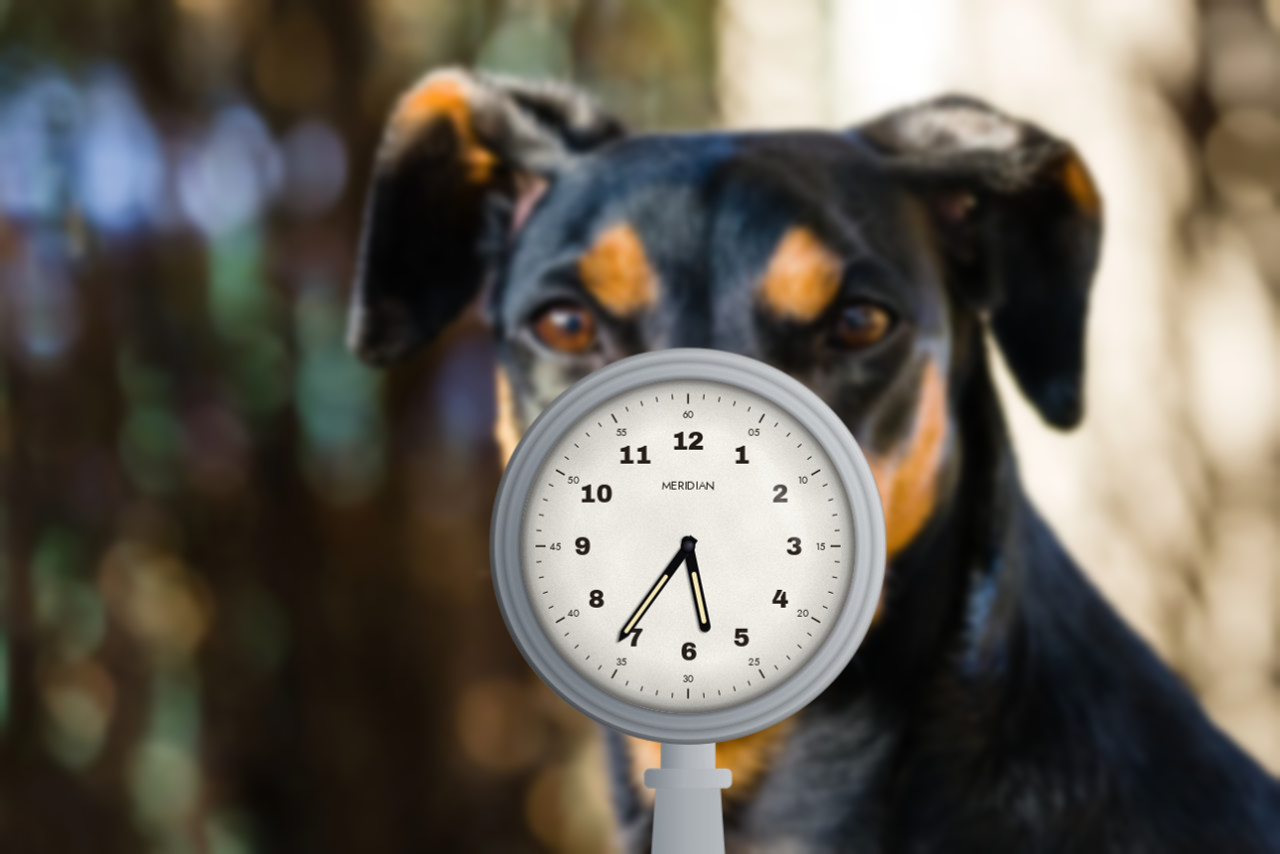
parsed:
5,36
